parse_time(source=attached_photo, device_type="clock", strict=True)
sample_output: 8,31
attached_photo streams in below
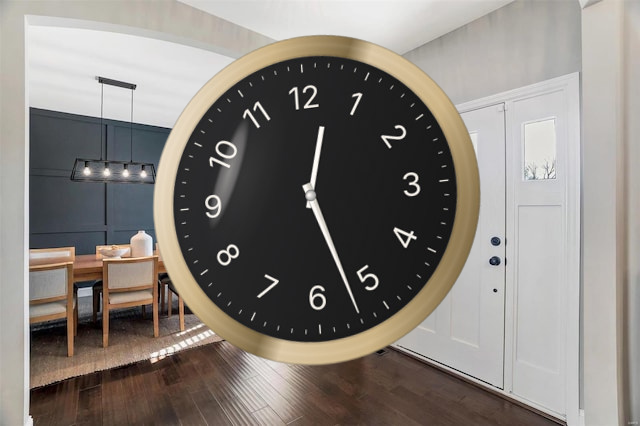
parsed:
12,27
